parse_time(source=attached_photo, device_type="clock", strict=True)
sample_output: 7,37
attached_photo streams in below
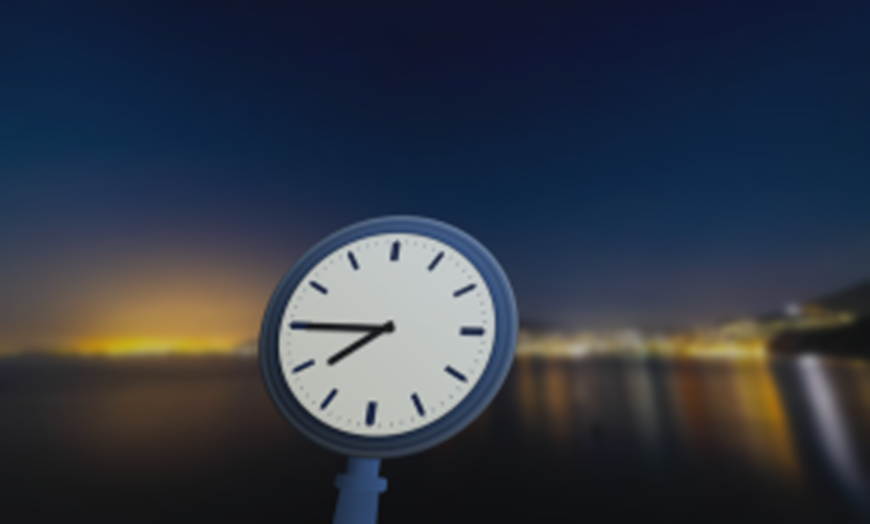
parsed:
7,45
